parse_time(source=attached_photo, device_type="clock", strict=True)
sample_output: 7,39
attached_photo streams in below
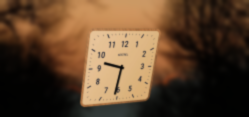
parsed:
9,31
